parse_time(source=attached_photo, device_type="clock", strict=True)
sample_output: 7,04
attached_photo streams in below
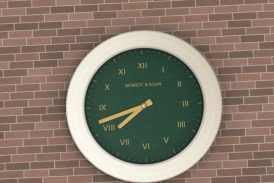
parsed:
7,42
